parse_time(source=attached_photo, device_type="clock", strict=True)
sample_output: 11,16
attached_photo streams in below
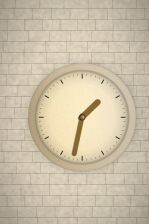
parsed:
1,32
